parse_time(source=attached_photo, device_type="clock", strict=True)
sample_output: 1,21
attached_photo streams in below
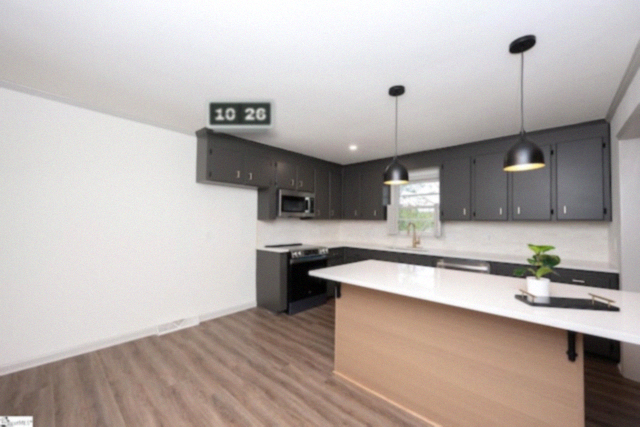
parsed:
10,26
